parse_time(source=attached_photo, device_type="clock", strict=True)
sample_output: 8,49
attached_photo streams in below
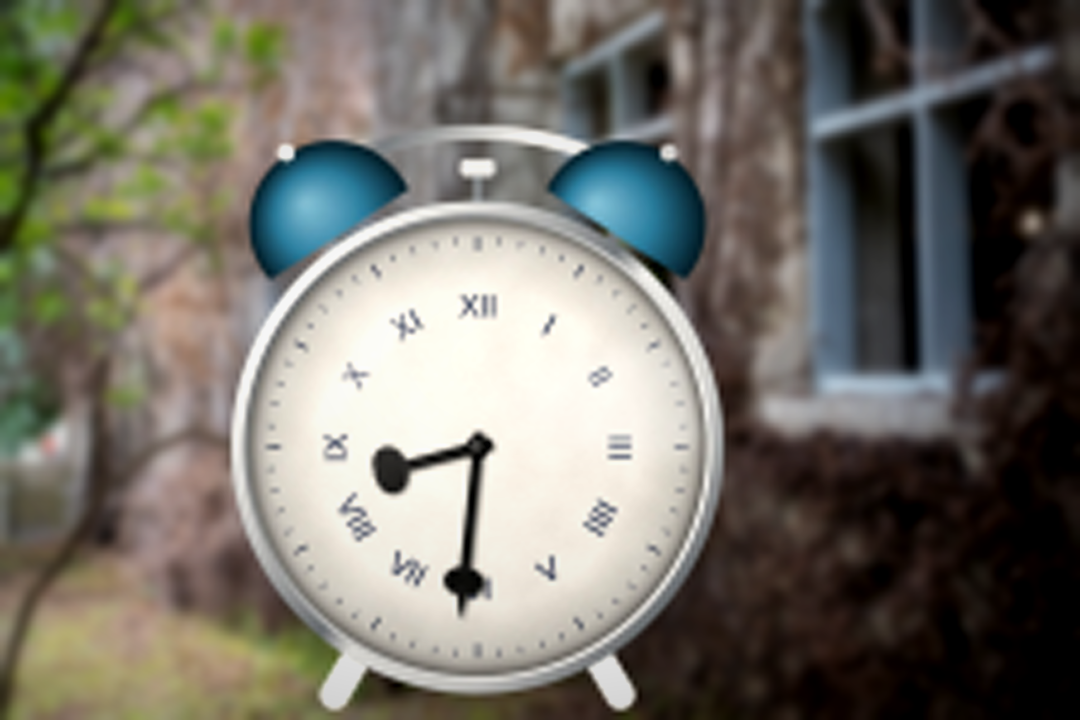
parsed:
8,31
